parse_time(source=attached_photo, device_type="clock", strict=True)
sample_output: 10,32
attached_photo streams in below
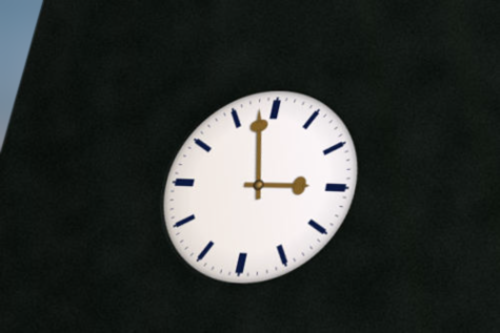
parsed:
2,58
